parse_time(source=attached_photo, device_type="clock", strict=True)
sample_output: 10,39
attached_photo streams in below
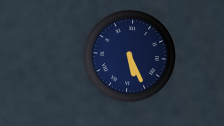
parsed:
5,25
